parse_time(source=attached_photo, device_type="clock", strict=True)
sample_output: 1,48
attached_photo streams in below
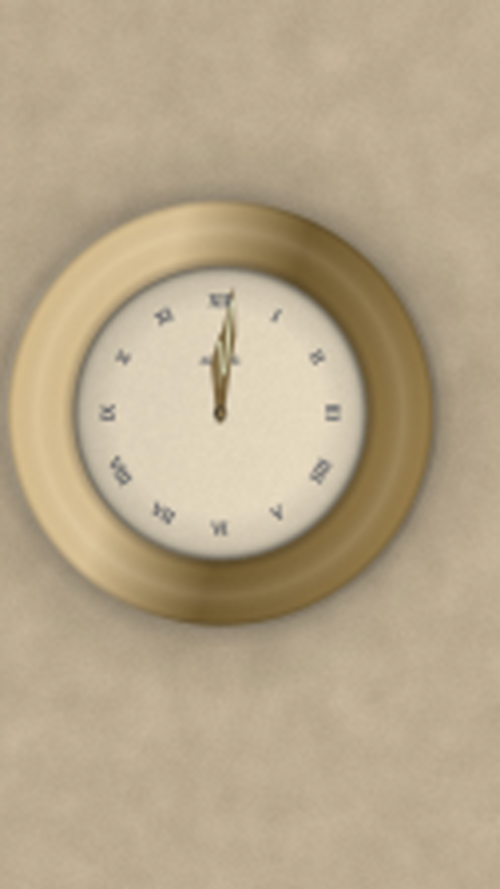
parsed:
12,01
